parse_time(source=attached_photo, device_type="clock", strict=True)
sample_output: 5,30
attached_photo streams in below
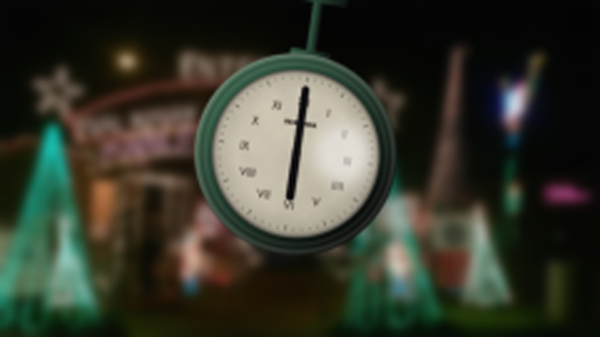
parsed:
6,00
